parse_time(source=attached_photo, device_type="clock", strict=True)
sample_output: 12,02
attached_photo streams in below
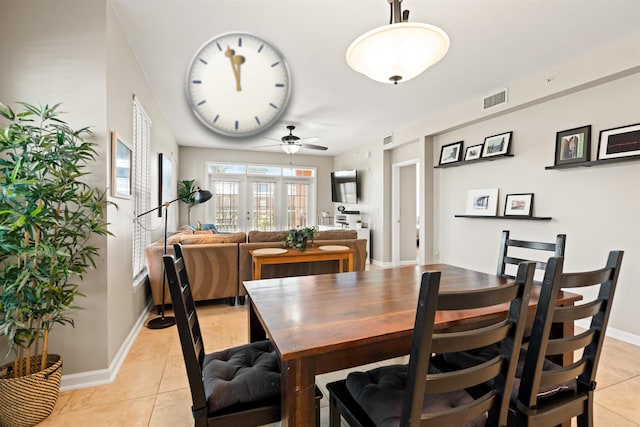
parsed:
11,57
